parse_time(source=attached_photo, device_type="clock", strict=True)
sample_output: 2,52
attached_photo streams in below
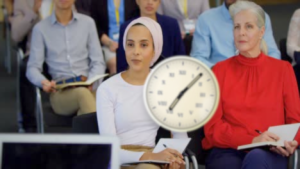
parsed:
7,07
